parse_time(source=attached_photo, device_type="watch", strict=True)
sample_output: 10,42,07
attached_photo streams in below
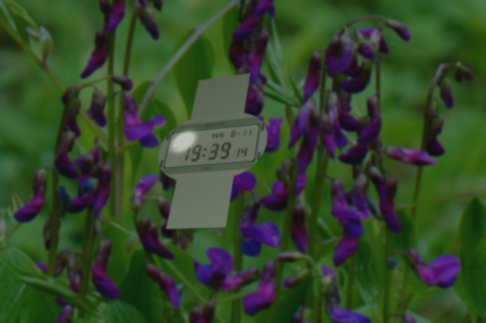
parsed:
19,39,14
